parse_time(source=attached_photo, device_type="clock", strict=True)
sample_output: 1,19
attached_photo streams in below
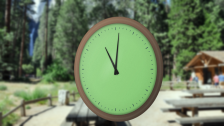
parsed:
11,01
